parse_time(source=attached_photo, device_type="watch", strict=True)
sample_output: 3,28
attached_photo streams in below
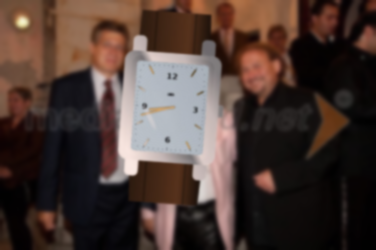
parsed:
8,42
